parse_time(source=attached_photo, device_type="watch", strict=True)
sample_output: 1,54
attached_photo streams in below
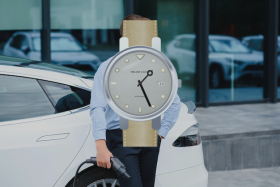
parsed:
1,26
